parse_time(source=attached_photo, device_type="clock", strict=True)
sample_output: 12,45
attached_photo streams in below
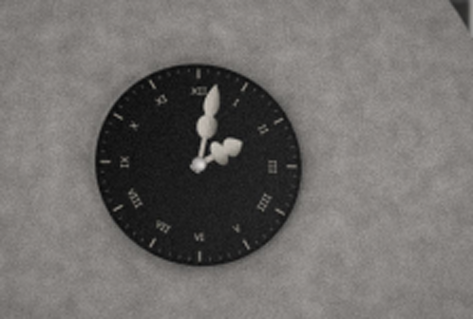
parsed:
2,02
